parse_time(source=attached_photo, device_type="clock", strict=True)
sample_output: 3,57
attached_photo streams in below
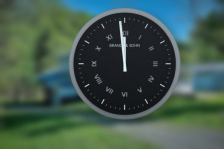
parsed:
11,59
